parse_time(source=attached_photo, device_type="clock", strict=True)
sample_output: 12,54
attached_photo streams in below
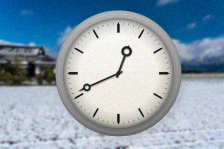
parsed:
12,41
